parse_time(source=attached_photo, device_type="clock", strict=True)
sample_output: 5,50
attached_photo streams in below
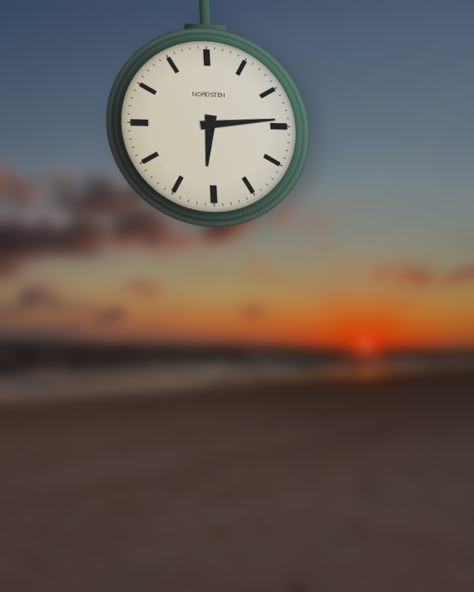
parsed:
6,14
